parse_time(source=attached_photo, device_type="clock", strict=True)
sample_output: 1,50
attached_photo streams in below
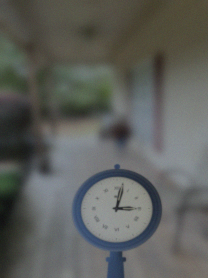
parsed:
3,02
